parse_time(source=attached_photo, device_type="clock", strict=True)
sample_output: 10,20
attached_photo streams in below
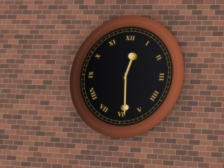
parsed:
12,29
